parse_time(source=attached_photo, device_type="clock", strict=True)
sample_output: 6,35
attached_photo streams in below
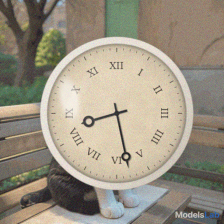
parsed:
8,28
